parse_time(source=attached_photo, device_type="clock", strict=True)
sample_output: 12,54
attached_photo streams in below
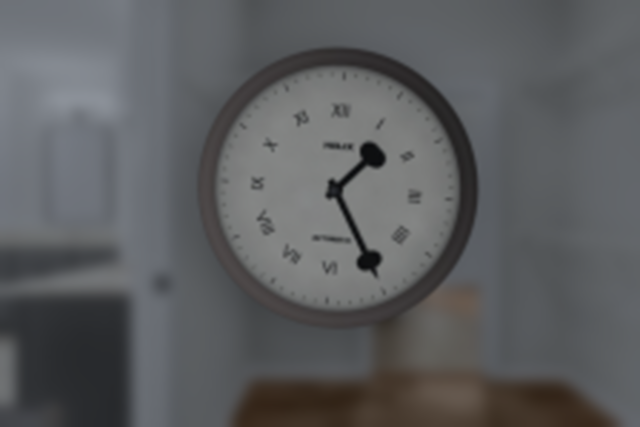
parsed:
1,25
